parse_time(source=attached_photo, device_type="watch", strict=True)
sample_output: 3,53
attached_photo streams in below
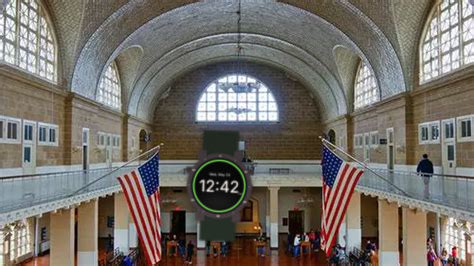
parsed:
12,42
